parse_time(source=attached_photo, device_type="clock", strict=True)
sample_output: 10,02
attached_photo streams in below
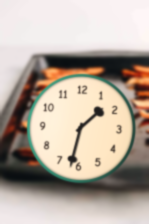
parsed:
1,32
